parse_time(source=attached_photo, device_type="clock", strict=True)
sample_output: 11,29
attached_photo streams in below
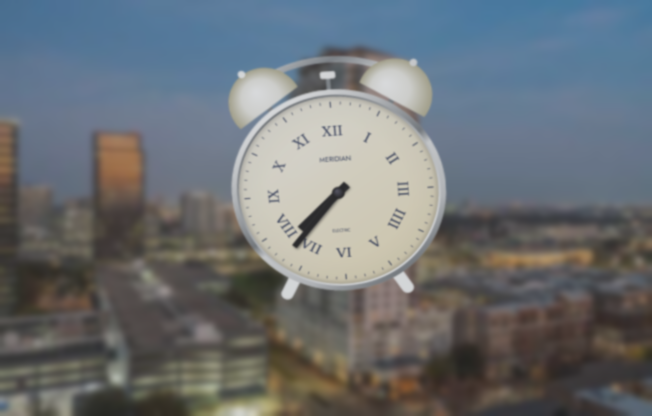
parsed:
7,37
